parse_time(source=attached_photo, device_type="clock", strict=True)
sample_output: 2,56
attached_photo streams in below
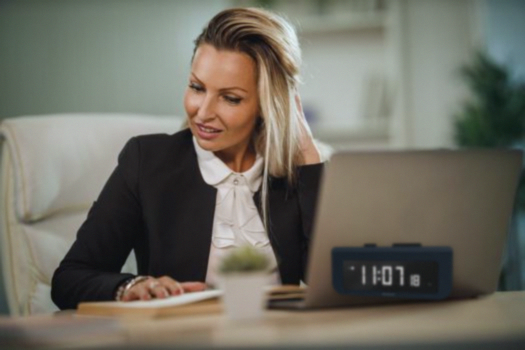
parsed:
11,07
